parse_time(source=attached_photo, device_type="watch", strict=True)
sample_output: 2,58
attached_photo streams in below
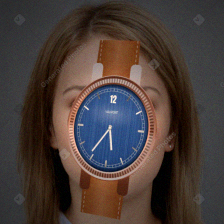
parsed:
5,36
